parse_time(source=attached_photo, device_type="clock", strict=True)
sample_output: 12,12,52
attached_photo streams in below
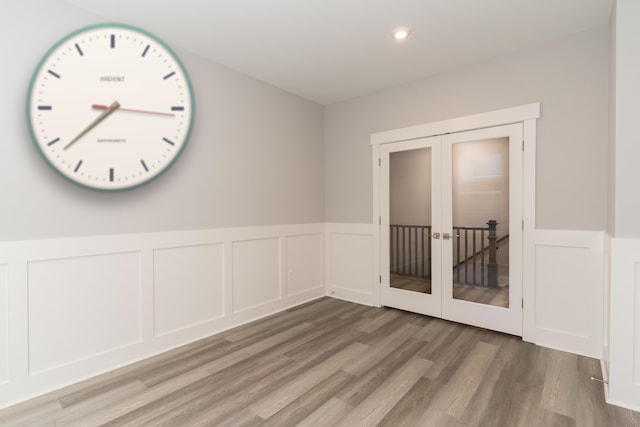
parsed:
7,38,16
